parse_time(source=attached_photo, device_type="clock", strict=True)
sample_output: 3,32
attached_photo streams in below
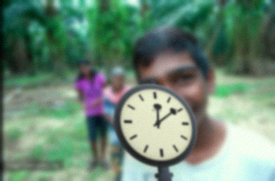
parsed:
12,09
